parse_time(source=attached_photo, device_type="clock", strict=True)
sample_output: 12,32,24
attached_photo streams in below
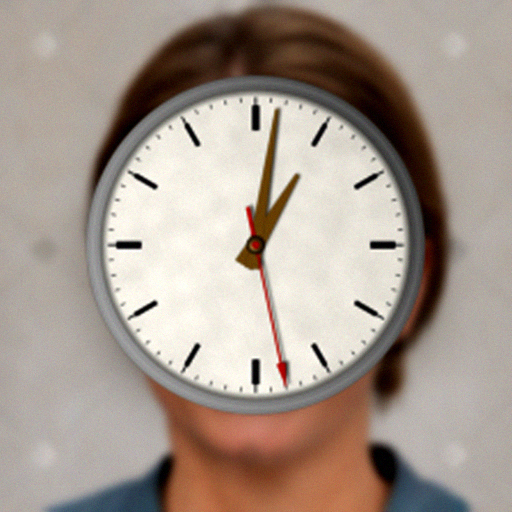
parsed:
1,01,28
